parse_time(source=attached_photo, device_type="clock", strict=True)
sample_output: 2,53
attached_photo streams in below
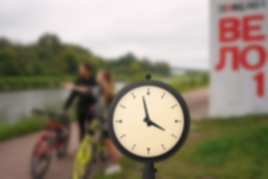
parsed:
3,58
